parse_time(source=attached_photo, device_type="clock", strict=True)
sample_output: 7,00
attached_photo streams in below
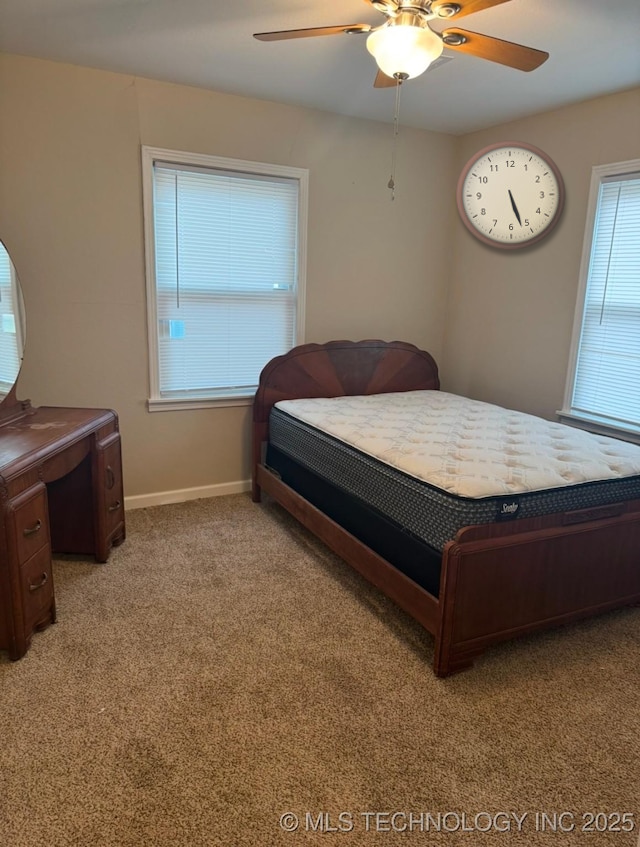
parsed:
5,27
